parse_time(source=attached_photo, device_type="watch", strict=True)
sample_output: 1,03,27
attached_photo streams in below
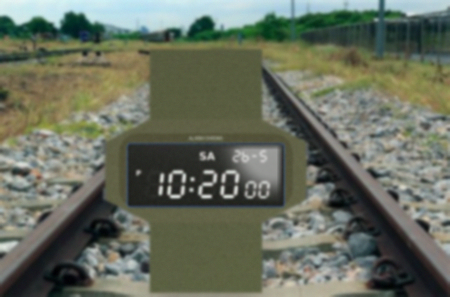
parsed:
10,20,00
